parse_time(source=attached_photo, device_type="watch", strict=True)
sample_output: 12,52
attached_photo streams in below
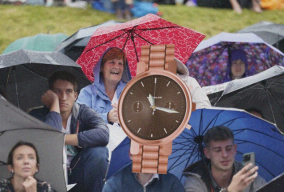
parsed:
11,17
